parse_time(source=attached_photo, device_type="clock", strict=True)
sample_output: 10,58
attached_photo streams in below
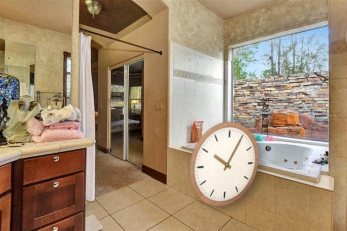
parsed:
10,05
